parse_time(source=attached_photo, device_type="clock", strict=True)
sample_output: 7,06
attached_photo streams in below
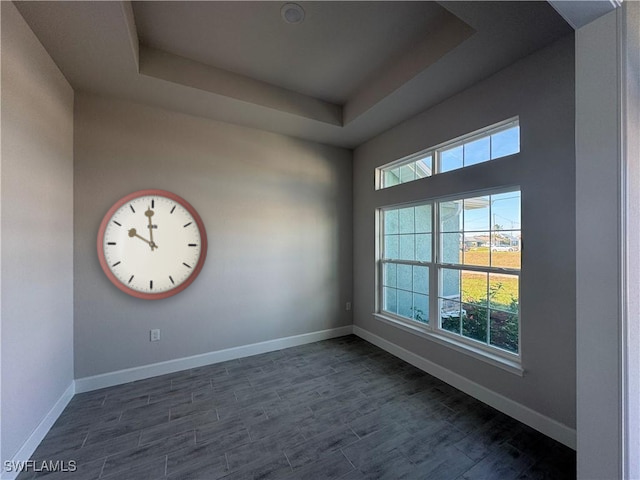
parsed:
9,59
